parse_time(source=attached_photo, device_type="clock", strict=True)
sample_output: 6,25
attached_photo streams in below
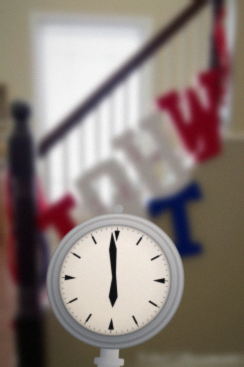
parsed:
5,59
